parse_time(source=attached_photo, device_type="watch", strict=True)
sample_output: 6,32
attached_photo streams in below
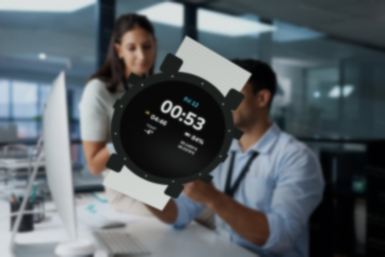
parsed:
0,53
